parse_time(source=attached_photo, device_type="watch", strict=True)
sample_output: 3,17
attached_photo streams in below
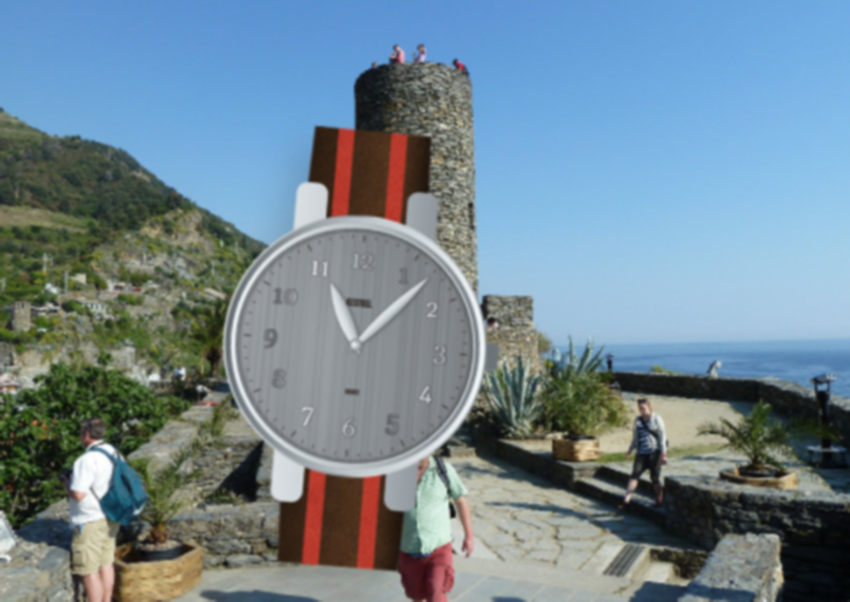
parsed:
11,07
